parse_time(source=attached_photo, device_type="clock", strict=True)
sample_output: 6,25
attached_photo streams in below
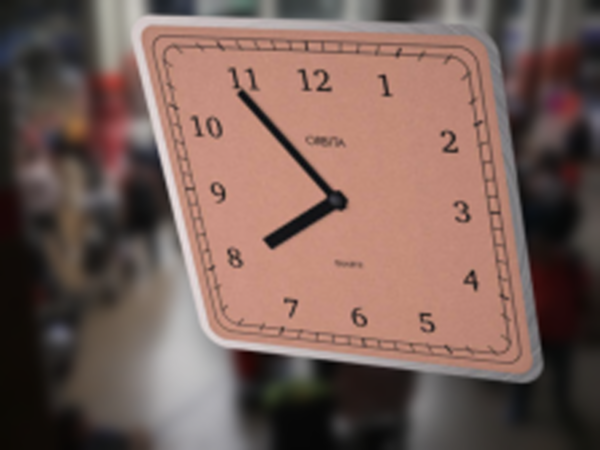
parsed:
7,54
